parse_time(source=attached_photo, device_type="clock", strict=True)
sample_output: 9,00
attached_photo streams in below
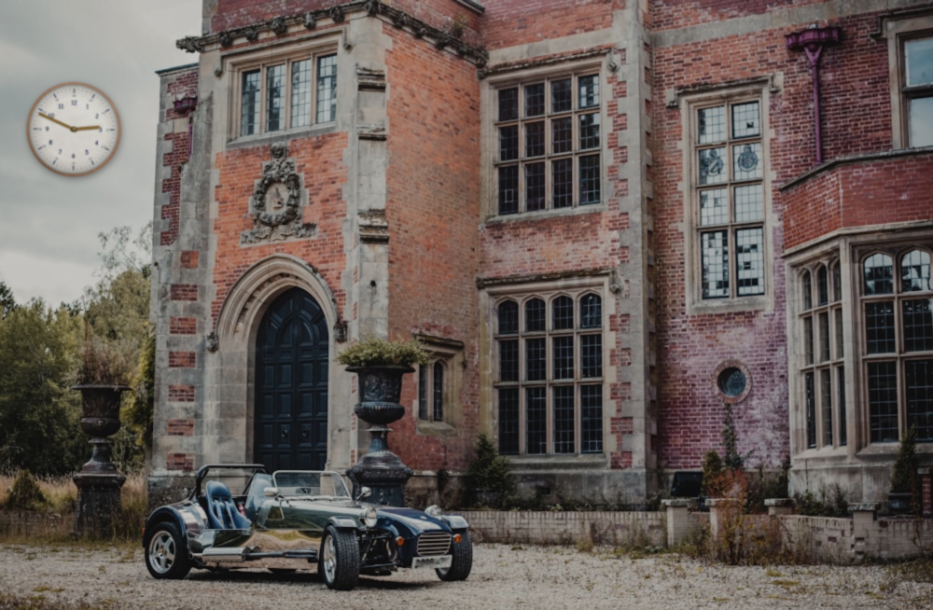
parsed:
2,49
